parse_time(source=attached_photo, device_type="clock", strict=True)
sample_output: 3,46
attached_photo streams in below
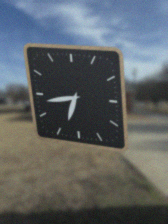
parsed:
6,43
